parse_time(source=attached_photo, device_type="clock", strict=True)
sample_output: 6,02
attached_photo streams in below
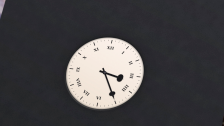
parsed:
3,25
